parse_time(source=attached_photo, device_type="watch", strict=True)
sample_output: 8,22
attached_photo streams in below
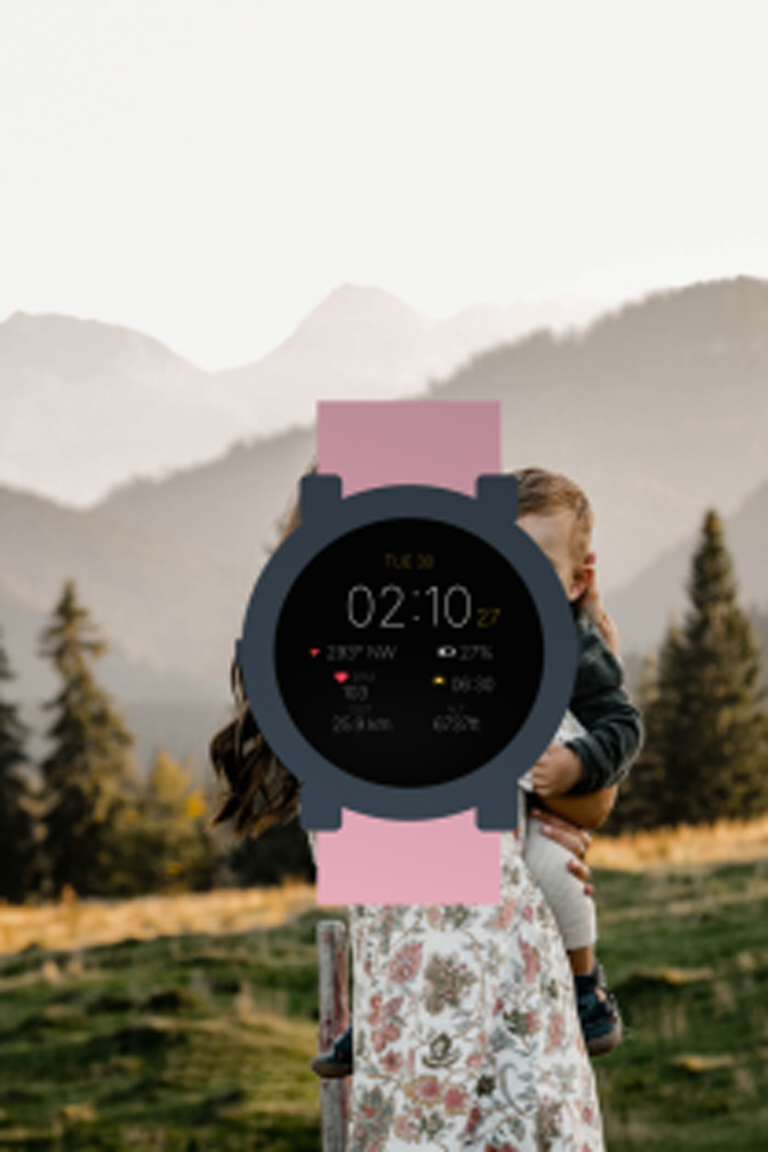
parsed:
2,10
